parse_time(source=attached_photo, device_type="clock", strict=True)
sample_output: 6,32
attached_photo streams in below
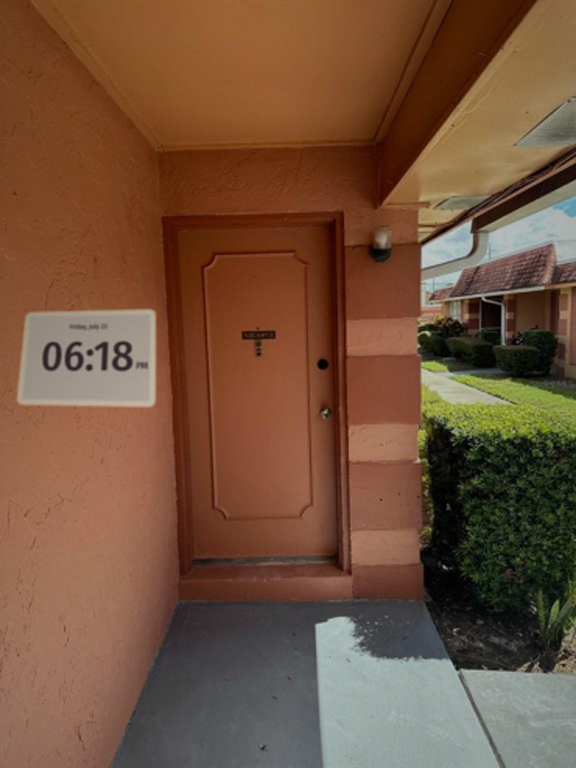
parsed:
6,18
